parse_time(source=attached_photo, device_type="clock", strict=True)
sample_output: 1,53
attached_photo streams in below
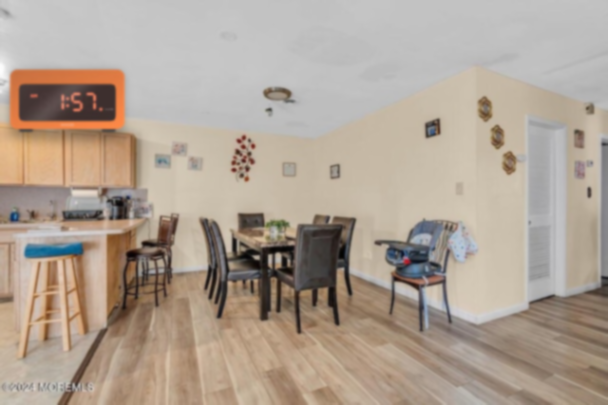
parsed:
1,57
